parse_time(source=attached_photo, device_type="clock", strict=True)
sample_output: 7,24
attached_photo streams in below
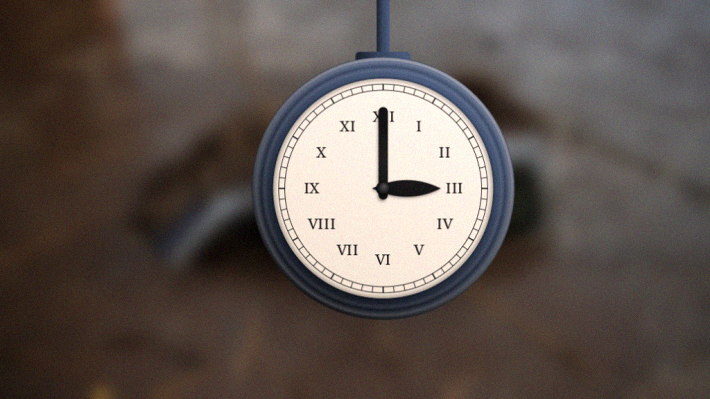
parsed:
3,00
